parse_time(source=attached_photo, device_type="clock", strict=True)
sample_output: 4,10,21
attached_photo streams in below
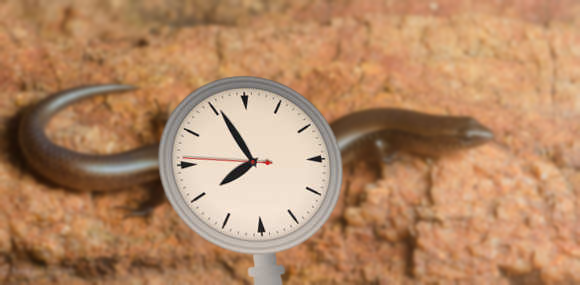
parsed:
7,55,46
